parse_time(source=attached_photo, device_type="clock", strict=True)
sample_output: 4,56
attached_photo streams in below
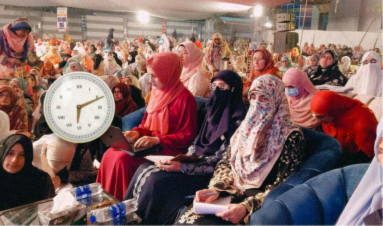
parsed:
6,11
